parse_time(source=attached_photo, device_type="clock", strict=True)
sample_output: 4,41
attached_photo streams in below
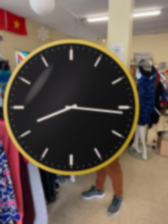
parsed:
8,16
